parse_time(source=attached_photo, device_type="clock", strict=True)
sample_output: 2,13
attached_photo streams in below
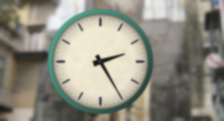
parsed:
2,25
